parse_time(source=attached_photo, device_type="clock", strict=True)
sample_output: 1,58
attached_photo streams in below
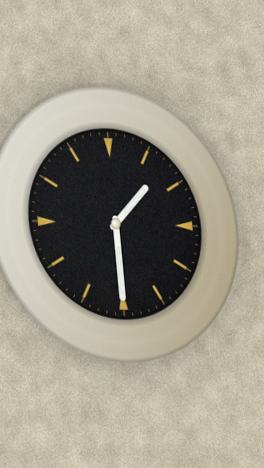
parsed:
1,30
